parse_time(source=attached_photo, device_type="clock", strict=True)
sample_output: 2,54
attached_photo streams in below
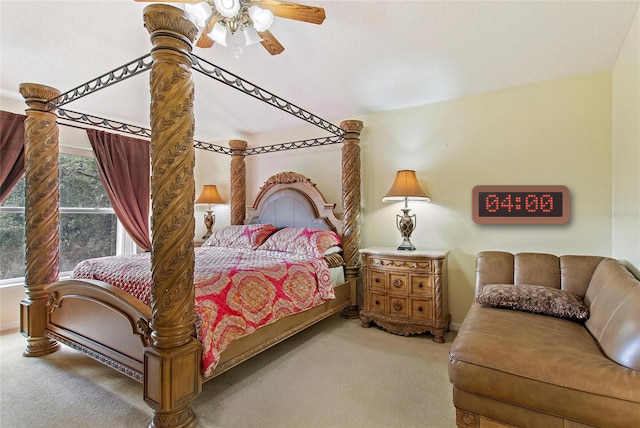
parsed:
4,00
